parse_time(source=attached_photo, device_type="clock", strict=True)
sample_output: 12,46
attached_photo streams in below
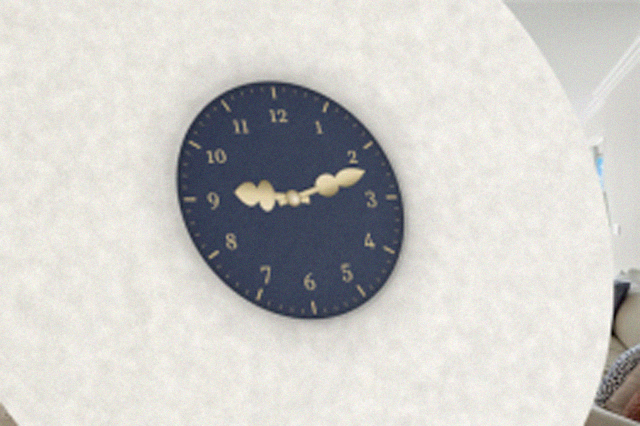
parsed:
9,12
